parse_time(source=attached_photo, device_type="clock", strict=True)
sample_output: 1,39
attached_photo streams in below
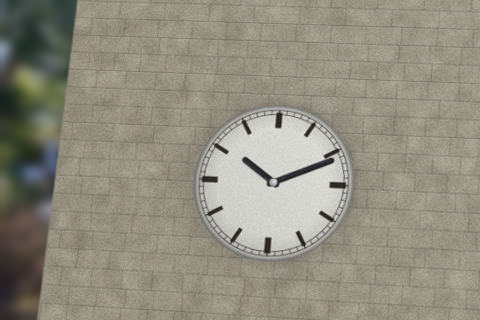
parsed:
10,11
